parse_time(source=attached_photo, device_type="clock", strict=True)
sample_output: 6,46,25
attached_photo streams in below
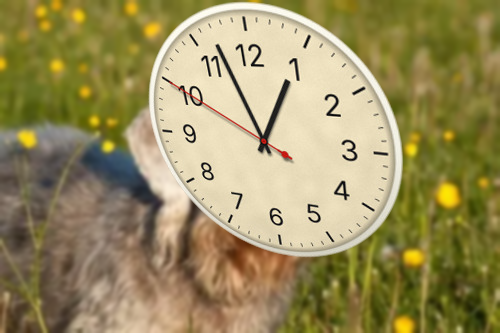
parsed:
12,56,50
